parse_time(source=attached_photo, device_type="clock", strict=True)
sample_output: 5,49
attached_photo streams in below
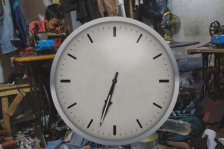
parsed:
6,33
